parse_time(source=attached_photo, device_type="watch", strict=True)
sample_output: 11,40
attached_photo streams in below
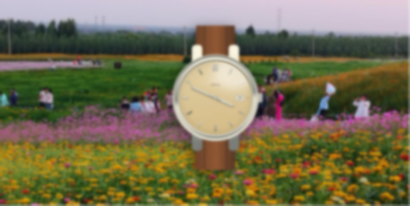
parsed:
3,49
